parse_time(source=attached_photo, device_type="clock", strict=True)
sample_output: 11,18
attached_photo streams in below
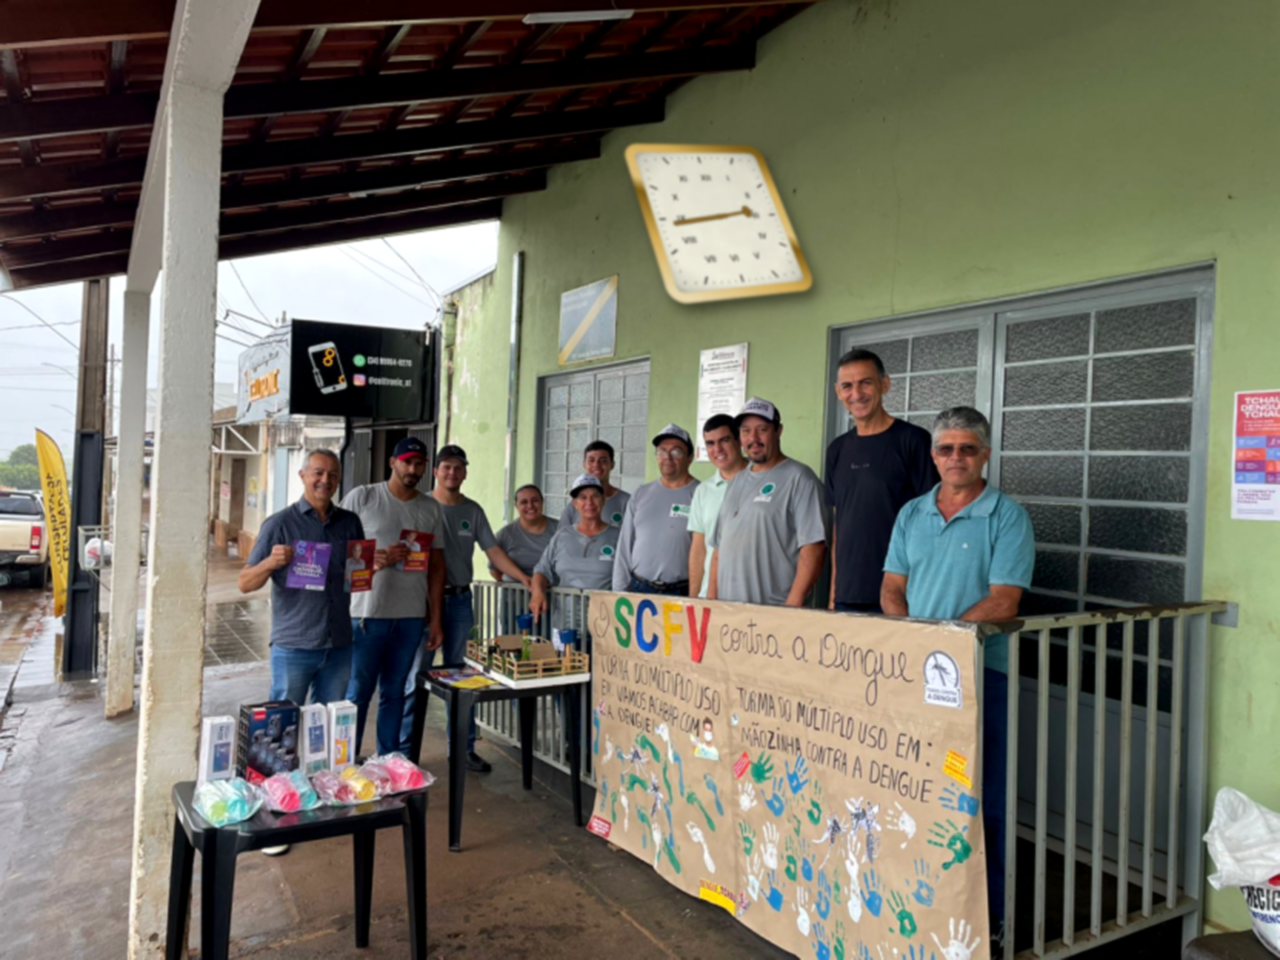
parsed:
2,44
